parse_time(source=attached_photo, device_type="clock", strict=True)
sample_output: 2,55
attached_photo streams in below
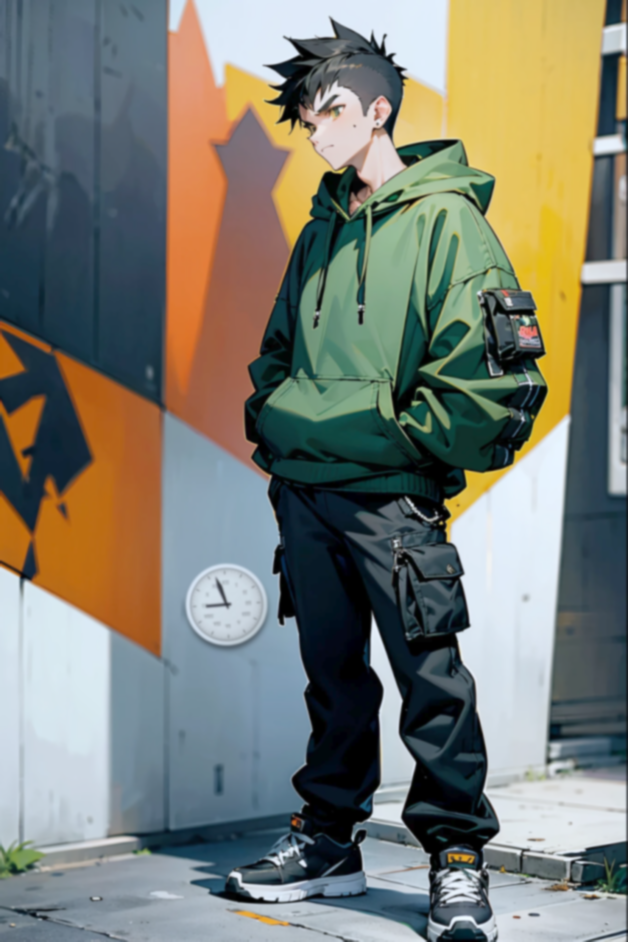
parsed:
8,57
